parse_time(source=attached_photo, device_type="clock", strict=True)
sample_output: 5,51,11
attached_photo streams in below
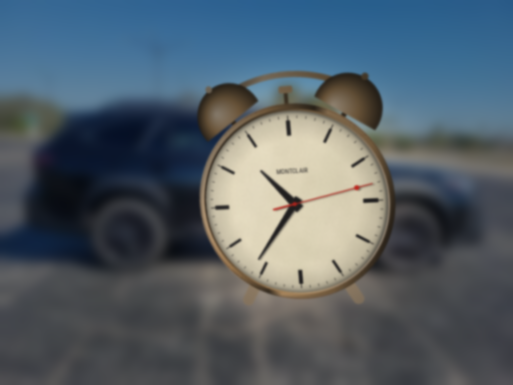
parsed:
10,36,13
